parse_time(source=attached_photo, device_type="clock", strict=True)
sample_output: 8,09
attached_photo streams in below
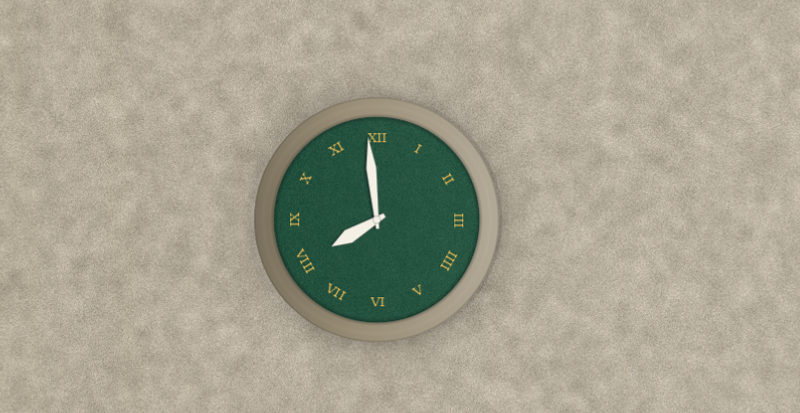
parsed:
7,59
